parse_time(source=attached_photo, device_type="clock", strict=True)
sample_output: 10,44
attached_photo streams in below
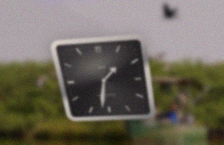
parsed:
1,32
